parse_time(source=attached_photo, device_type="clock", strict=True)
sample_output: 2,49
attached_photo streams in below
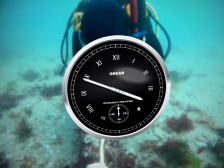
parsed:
3,49
